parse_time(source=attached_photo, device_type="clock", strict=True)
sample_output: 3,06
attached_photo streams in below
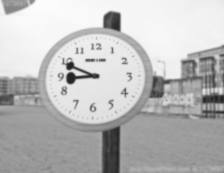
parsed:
8,49
